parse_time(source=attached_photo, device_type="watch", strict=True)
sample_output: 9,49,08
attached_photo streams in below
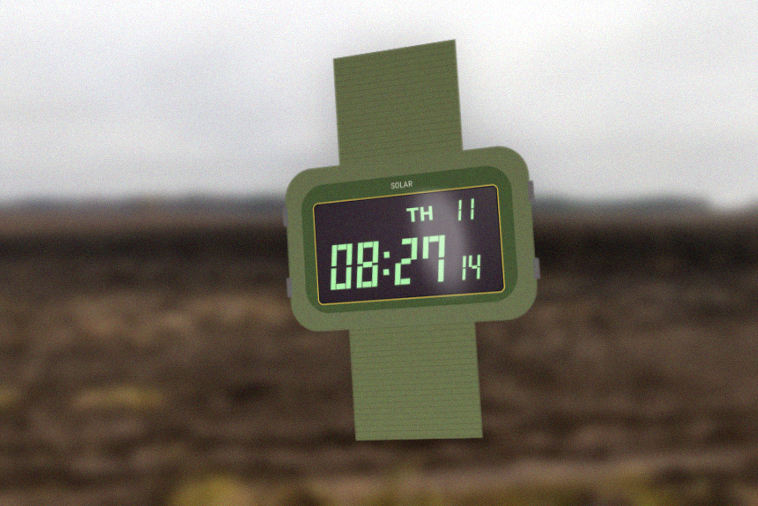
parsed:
8,27,14
